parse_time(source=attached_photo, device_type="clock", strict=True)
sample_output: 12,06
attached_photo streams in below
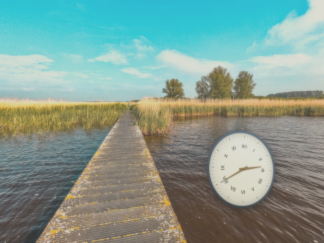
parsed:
2,40
